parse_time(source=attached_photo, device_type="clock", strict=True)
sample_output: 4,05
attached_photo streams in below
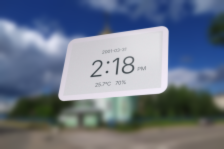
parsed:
2,18
